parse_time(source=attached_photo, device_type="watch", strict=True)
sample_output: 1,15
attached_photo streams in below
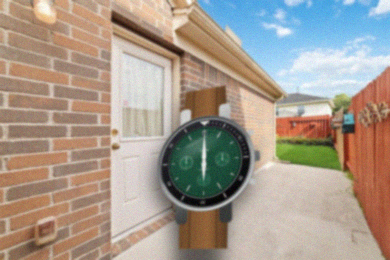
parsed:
6,00
